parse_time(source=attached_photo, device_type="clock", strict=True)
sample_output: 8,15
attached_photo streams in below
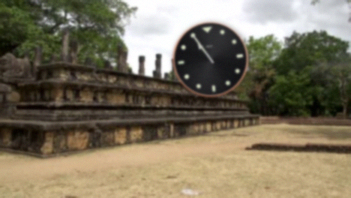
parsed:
10,55
